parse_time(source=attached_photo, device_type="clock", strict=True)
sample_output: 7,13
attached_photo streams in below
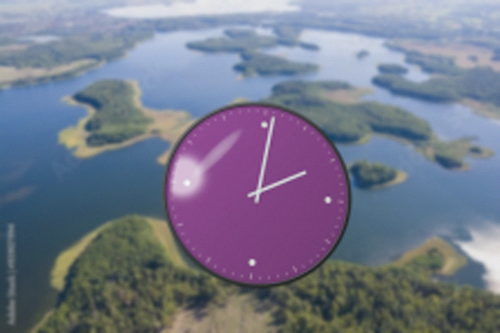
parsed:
2,01
